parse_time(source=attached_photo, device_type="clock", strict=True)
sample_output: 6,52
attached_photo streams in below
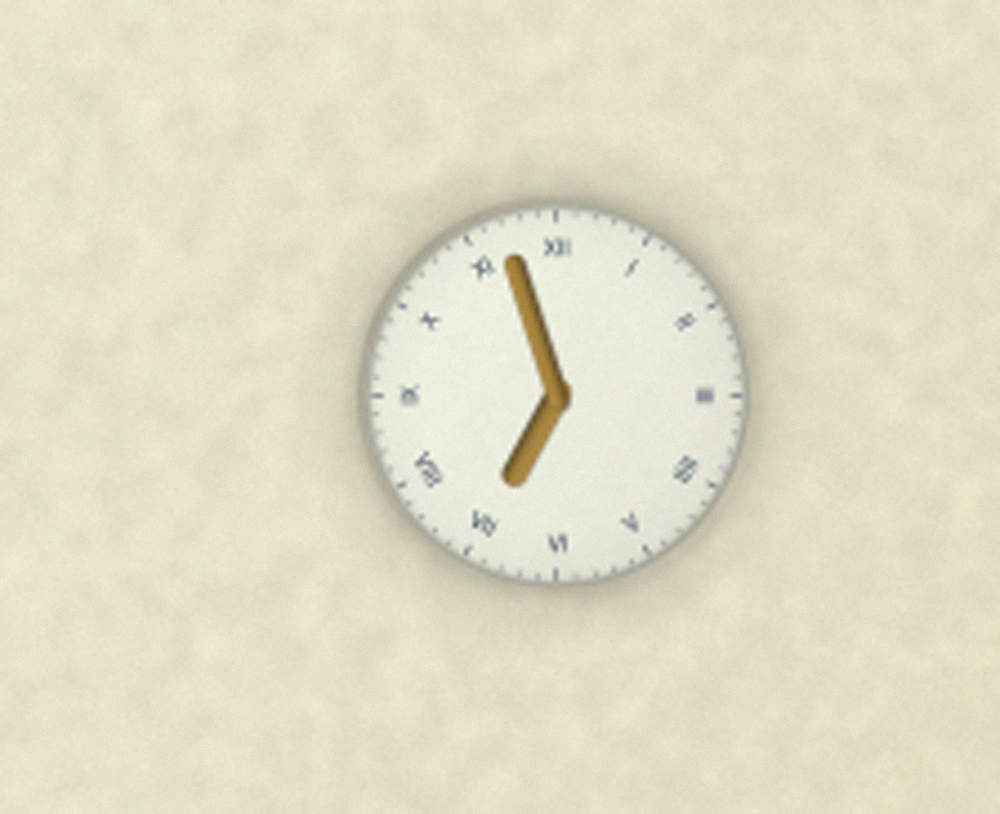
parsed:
6,57
